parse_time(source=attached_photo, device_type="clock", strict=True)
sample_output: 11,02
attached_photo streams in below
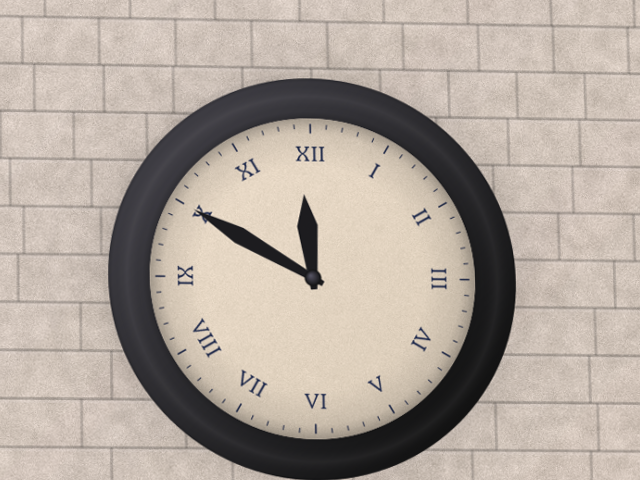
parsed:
11,50
